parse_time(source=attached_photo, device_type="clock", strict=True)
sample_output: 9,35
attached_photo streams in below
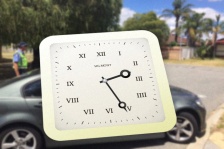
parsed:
2,26
